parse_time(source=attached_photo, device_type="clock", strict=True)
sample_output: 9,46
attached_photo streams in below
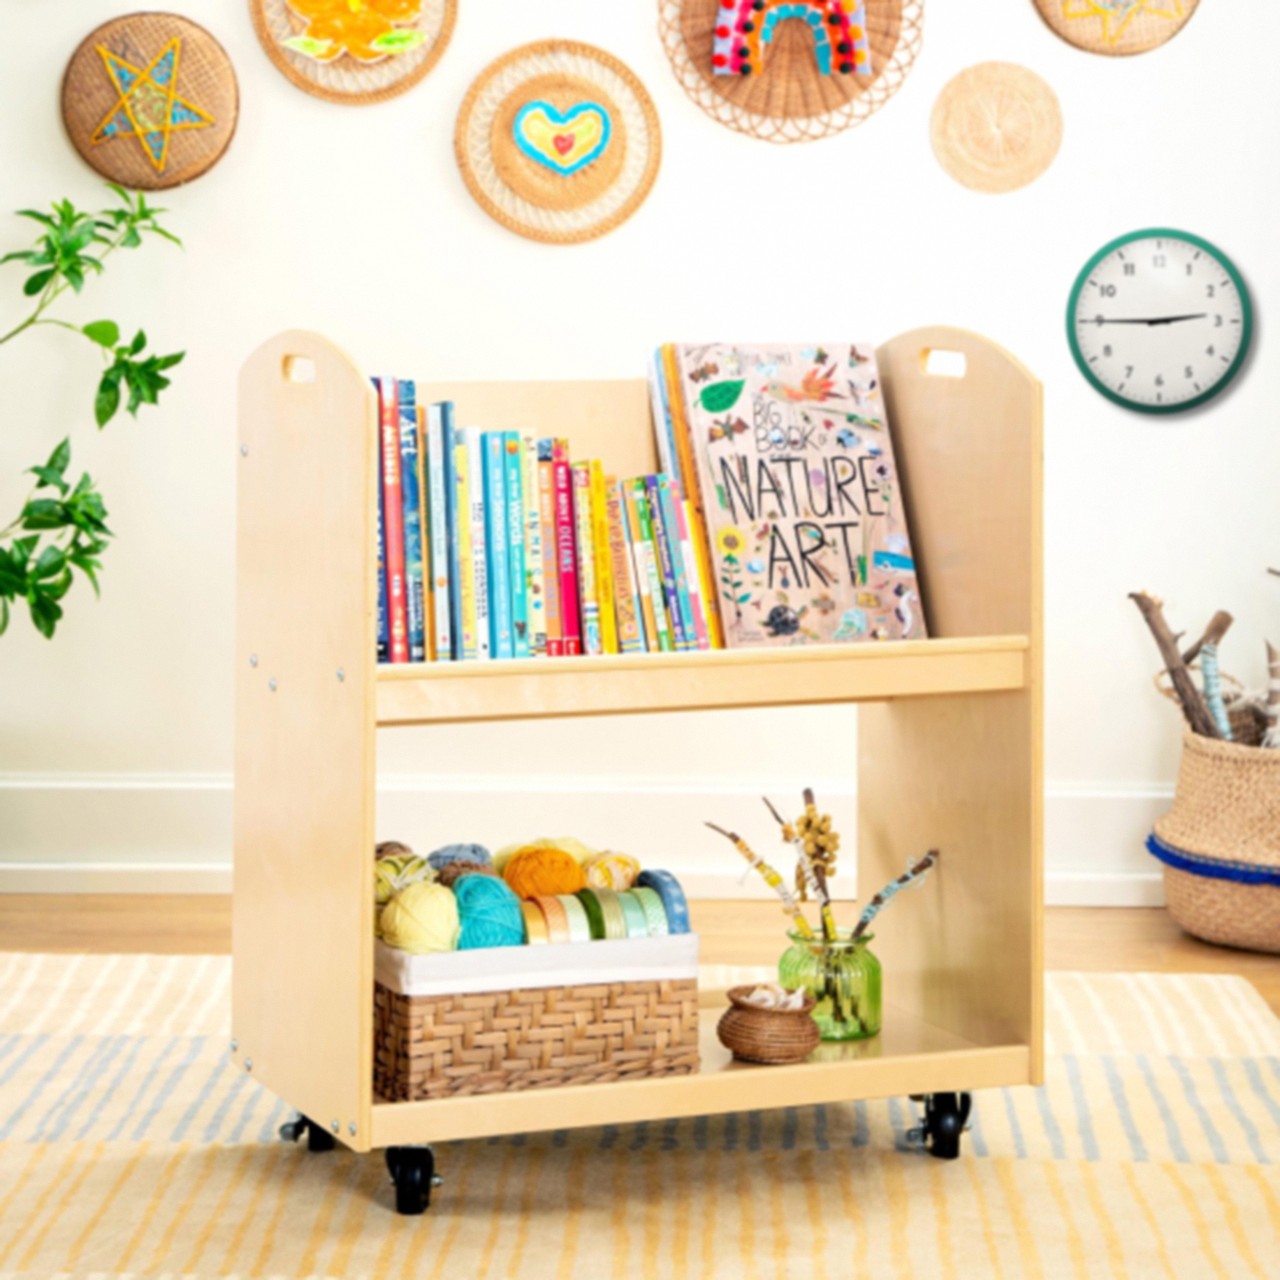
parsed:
2,45
